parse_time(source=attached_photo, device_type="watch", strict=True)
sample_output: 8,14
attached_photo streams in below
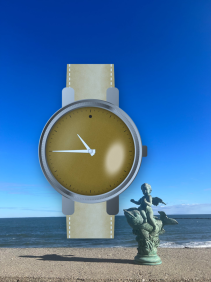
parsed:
10,45
